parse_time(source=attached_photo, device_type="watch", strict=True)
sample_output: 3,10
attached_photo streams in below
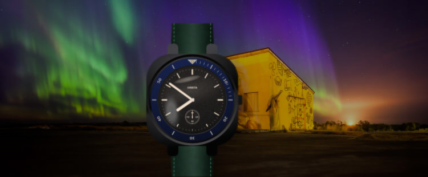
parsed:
7,51
